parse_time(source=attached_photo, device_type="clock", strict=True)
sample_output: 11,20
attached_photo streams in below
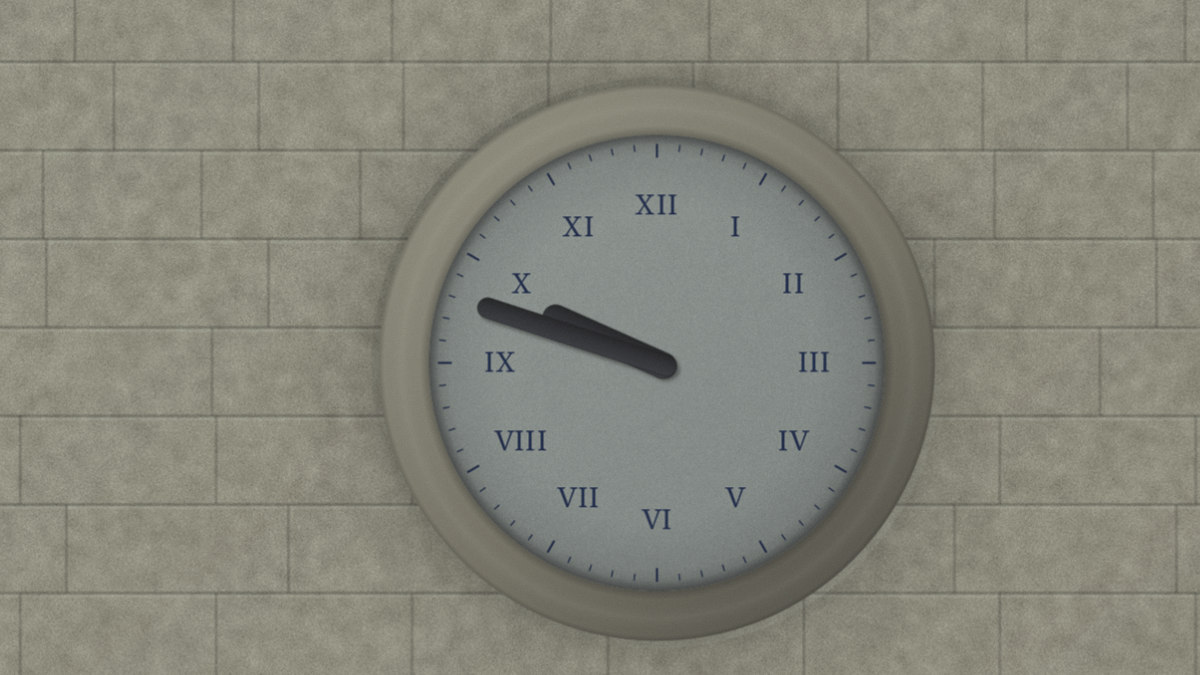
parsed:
9,48
